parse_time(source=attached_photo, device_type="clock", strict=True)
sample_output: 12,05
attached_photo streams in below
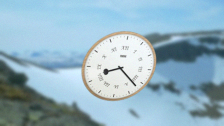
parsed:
8,22
